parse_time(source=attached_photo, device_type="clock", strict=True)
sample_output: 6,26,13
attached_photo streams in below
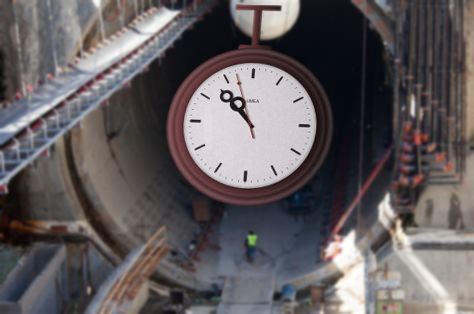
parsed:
10,52,57
